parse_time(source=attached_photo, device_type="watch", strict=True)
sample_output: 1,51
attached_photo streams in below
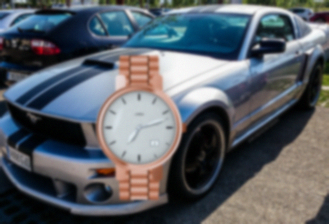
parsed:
7,12
